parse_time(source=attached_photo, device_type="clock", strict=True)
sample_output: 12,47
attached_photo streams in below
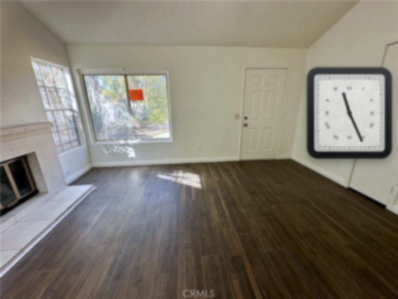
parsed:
11,26
